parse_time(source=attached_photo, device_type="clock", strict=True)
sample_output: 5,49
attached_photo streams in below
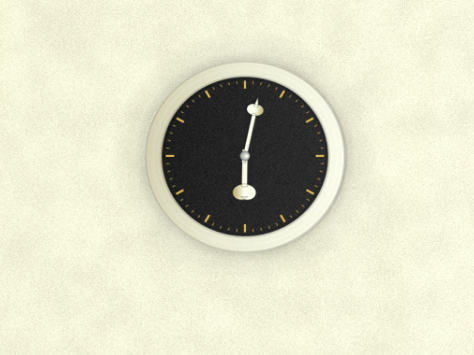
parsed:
6,02
